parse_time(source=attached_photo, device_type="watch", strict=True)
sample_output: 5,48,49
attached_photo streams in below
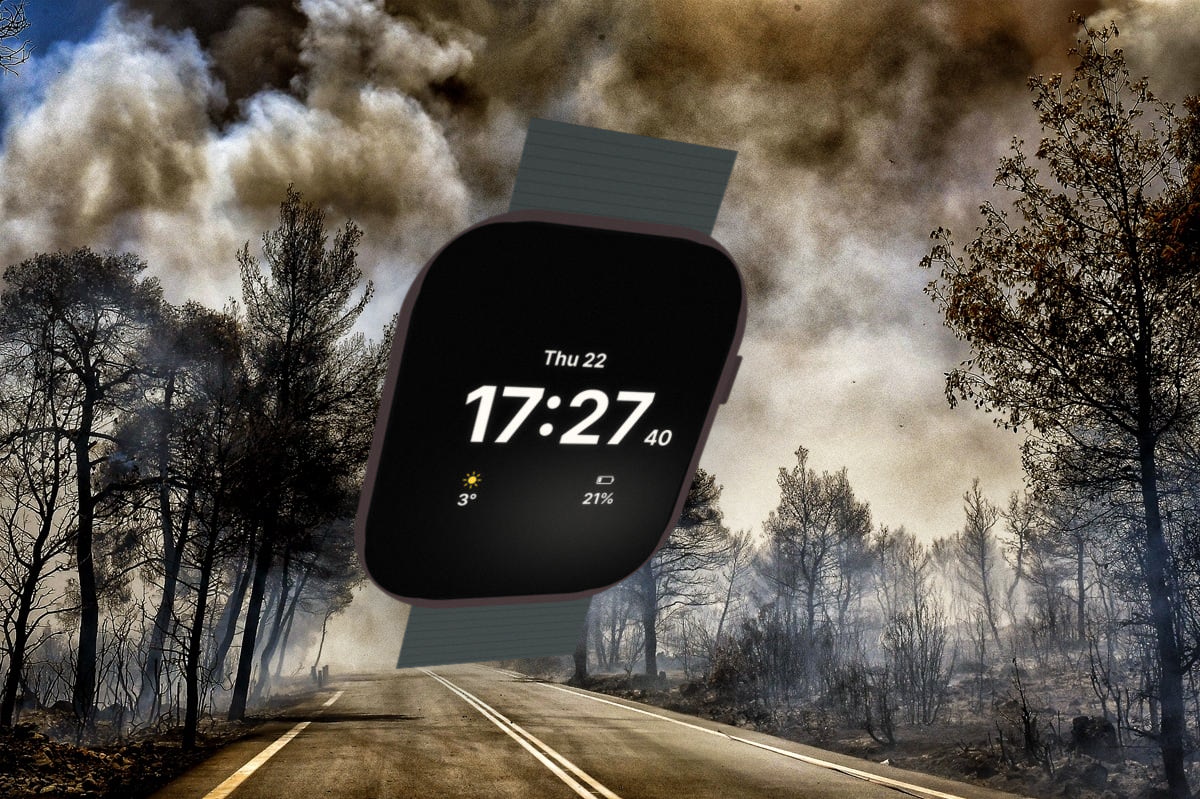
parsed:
17,27,40
